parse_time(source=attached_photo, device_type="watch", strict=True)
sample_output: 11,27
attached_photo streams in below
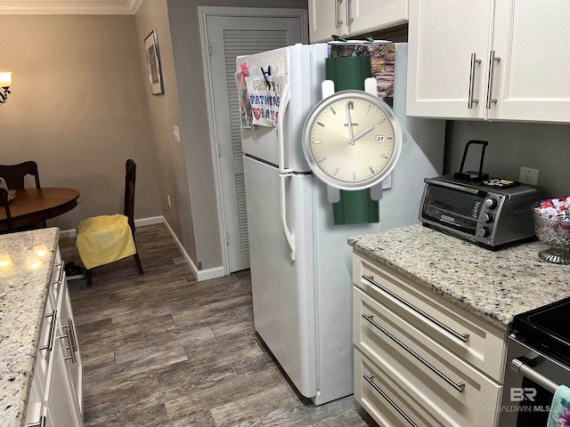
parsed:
1,59
